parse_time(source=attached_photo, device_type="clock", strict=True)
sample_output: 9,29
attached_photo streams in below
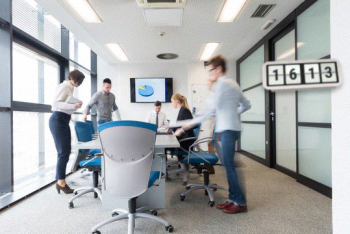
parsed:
16,13
